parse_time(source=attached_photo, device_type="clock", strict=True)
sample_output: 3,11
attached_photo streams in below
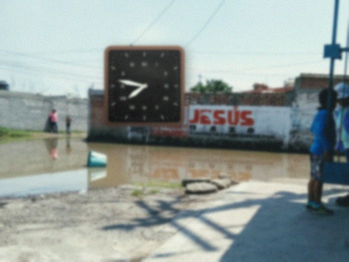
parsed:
7,47
